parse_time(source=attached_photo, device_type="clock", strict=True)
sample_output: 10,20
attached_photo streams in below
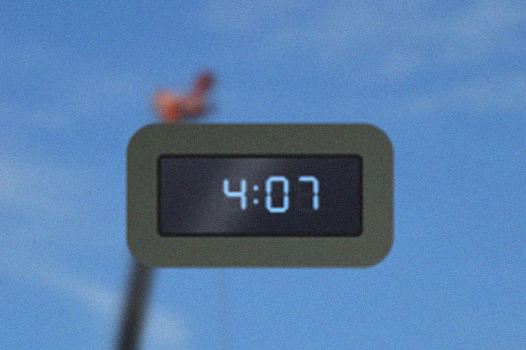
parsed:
4,07
